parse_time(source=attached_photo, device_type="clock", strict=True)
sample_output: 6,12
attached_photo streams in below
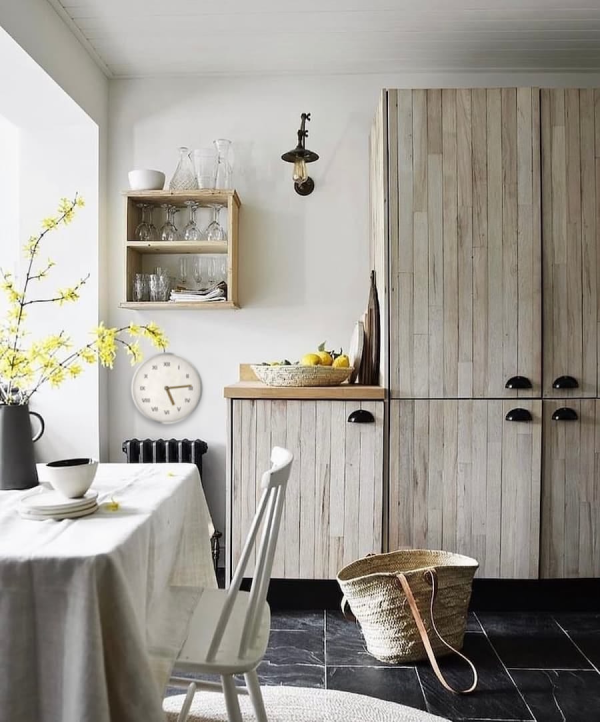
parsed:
5,14
